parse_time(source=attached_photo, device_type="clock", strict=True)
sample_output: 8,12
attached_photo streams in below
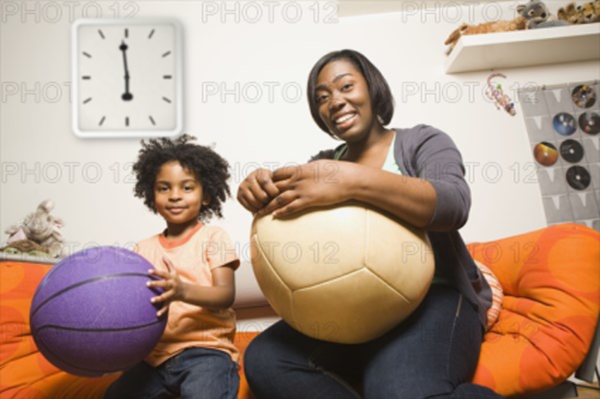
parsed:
5,59
